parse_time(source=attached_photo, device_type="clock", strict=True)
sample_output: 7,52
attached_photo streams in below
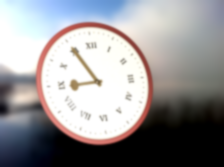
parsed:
8,55
